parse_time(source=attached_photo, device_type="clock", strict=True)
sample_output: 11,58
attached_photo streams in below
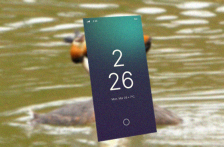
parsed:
2,26
